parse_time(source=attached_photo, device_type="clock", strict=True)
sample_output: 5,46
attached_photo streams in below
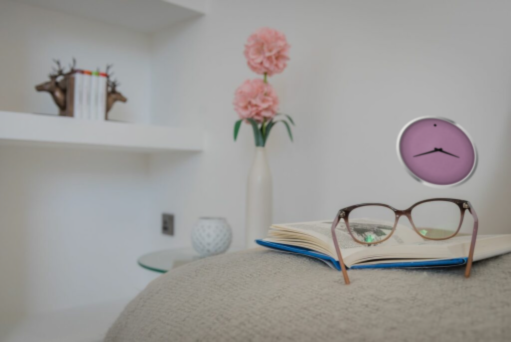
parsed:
3,42
